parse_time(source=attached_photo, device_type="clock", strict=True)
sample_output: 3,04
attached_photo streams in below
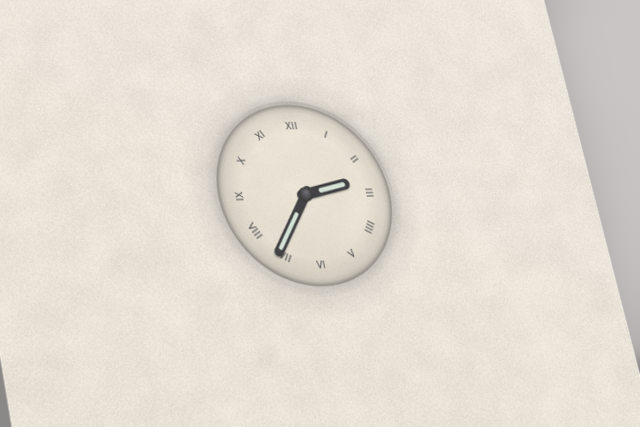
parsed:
2,36
